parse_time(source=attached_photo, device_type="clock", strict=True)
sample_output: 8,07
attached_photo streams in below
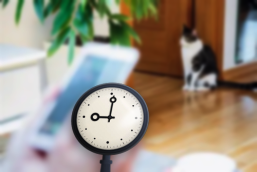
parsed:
9,01
